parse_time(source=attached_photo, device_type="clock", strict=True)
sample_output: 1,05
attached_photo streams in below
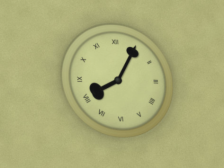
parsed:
8,05
